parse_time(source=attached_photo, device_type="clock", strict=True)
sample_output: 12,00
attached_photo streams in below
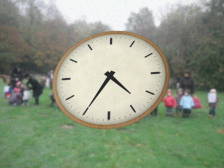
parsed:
4,35
